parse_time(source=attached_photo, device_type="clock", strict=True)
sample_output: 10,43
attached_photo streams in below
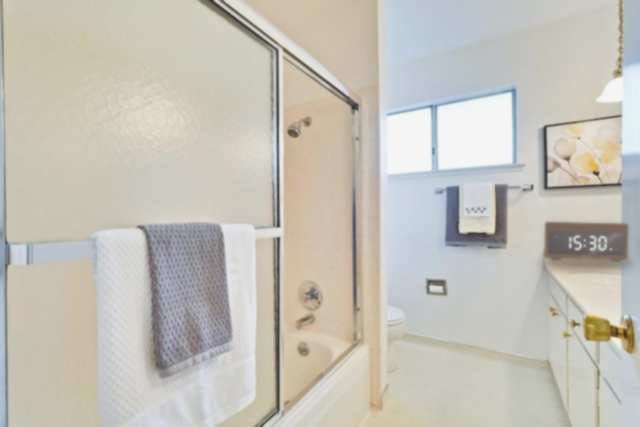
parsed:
15,30
